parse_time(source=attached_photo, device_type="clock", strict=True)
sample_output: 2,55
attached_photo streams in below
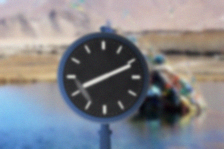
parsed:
8,11
